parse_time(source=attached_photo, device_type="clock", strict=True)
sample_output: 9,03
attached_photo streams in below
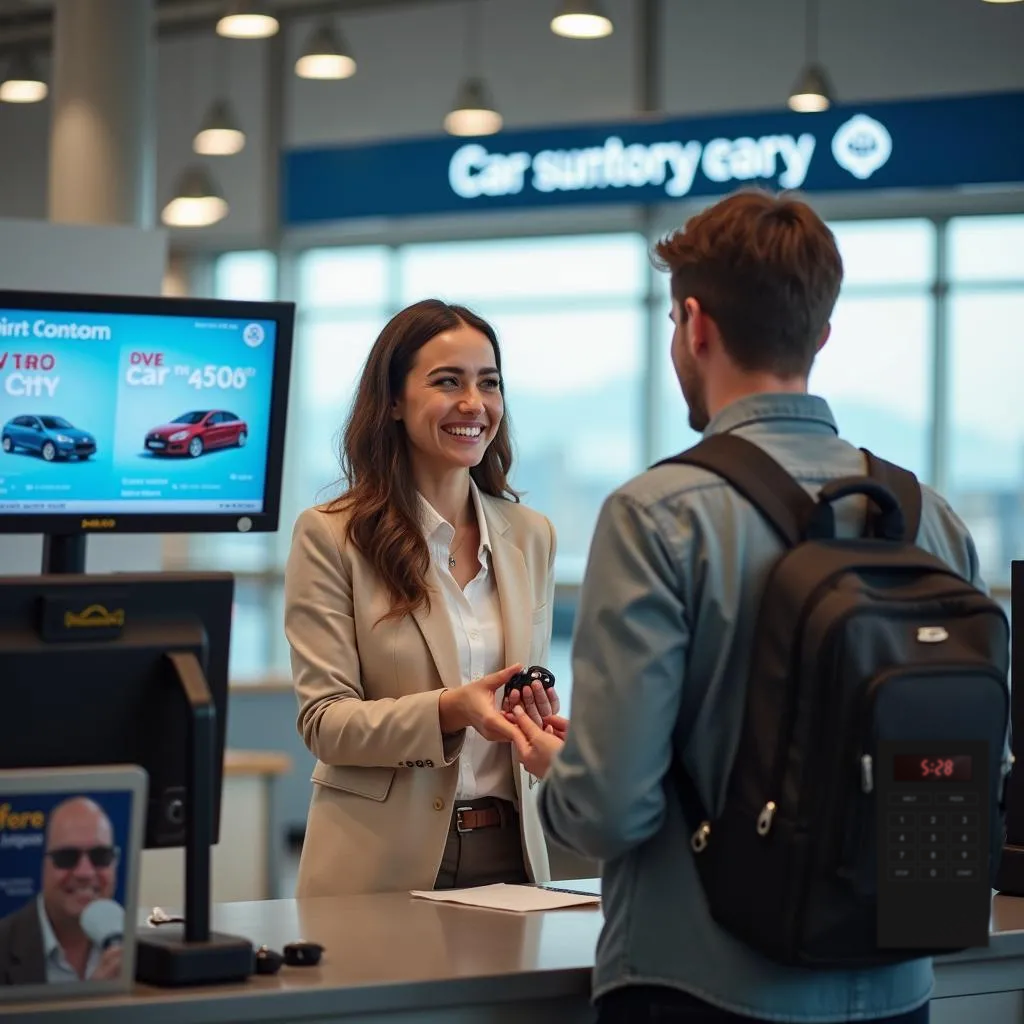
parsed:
5,28
